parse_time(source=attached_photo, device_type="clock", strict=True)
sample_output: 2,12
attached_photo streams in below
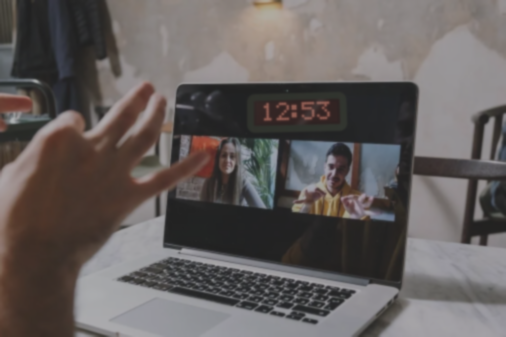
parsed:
12,53
